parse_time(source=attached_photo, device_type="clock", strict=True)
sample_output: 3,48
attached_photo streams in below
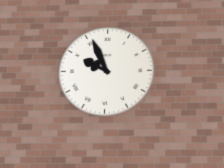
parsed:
9,56
